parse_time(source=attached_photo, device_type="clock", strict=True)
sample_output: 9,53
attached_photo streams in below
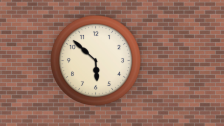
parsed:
5,52
